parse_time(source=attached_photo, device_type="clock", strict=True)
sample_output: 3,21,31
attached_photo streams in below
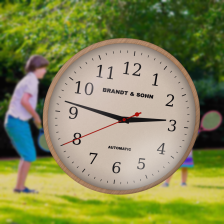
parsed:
2,46,40
